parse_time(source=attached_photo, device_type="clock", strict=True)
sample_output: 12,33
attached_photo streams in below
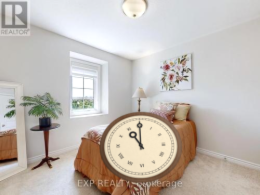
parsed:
11,00
